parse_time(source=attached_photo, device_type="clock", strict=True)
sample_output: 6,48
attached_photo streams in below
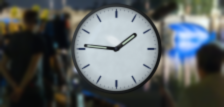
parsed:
1,46
